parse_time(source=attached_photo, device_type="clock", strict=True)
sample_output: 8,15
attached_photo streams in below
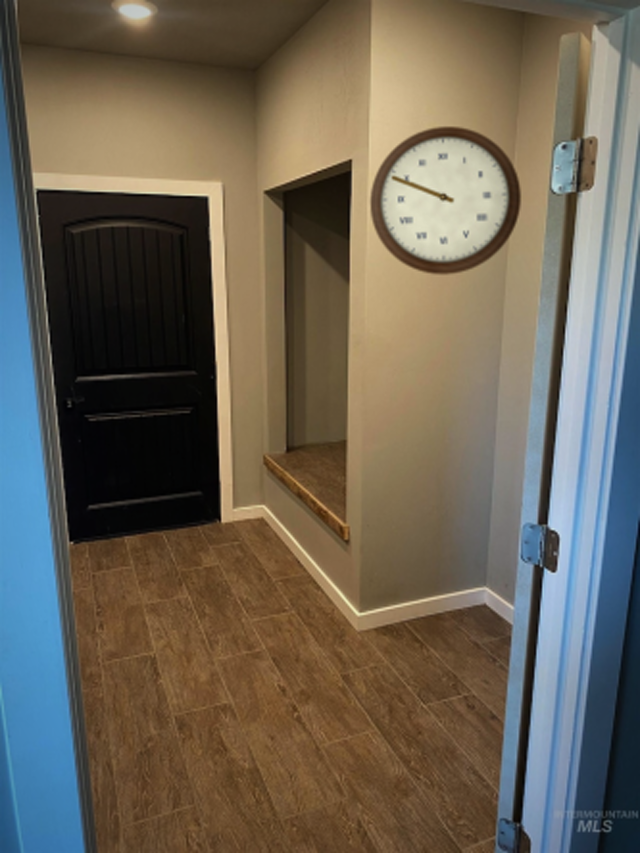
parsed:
9,49
